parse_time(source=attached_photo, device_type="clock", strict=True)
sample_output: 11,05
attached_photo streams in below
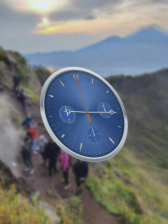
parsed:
9,16
